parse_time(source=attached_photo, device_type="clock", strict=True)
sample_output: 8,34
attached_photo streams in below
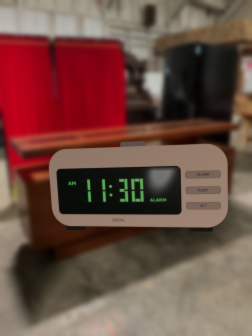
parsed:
11,30
